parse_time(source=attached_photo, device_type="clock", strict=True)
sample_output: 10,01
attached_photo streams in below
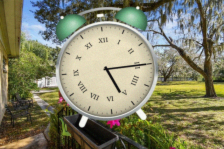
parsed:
5,15
